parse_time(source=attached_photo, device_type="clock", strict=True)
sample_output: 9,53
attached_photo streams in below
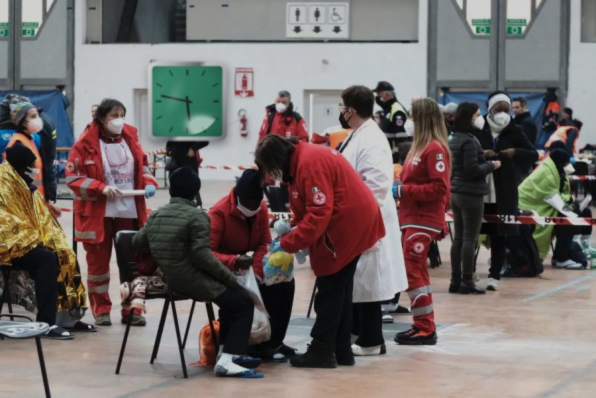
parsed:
5,47
